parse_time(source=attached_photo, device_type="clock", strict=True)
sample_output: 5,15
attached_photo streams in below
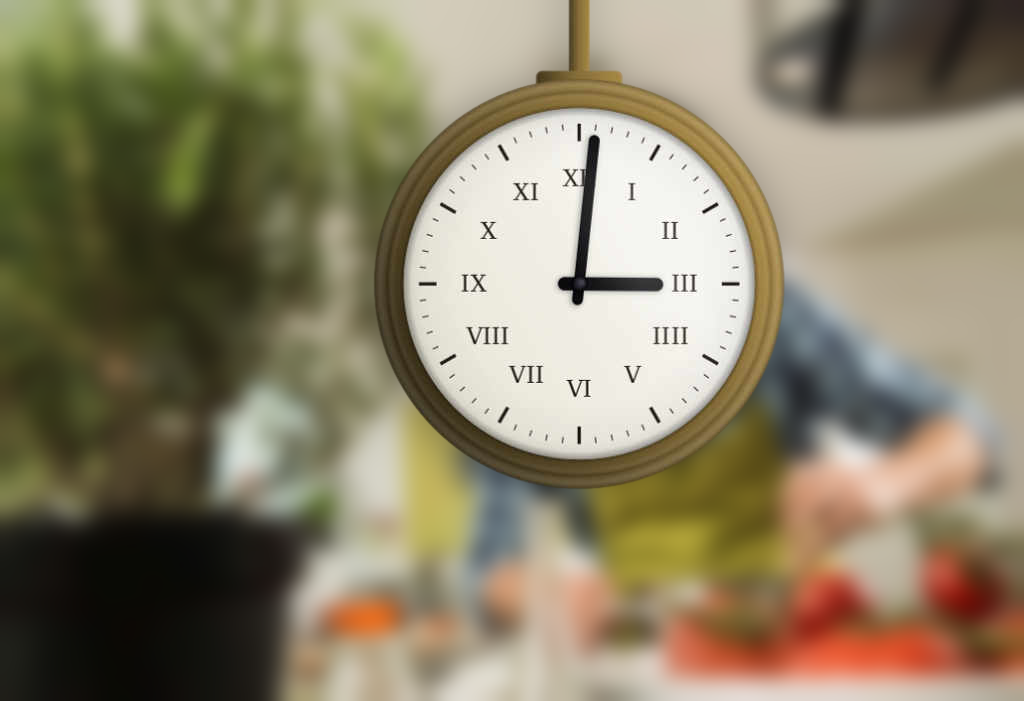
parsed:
3,01
